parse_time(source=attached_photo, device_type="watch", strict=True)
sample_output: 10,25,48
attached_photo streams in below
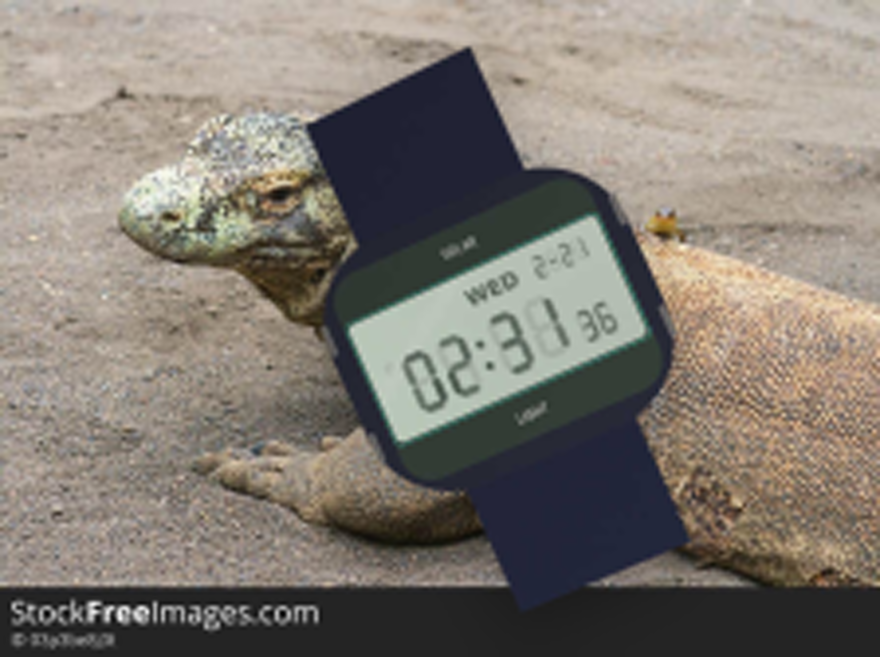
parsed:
2,31,36
